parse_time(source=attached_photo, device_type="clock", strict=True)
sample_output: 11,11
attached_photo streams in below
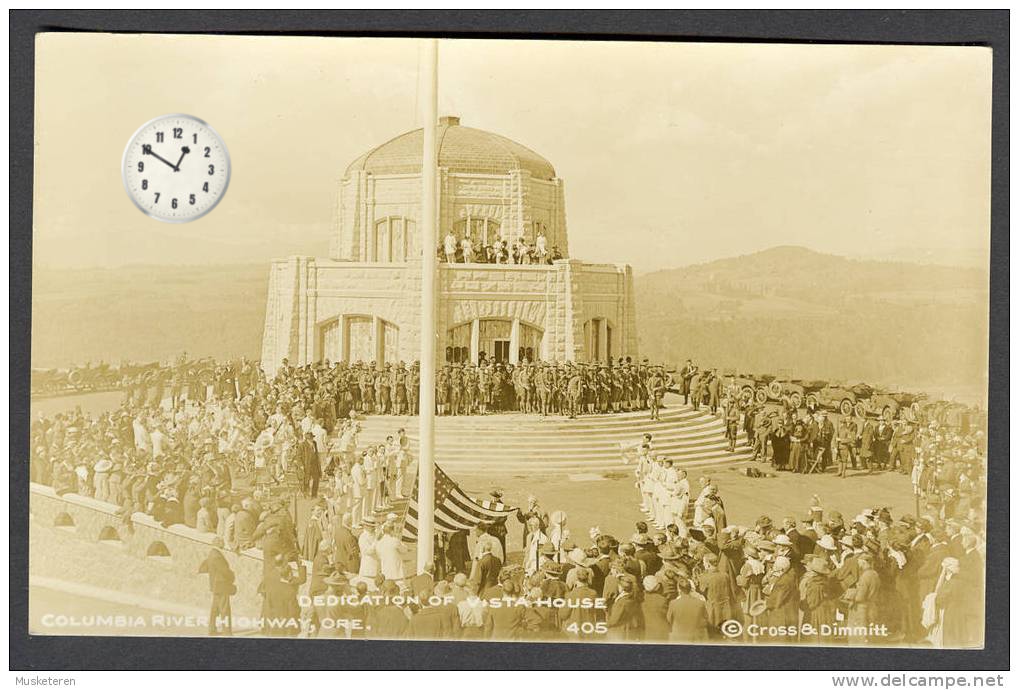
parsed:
12,50
